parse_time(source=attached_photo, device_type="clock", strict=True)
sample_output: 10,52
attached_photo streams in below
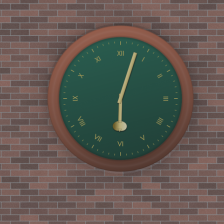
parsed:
6,03
